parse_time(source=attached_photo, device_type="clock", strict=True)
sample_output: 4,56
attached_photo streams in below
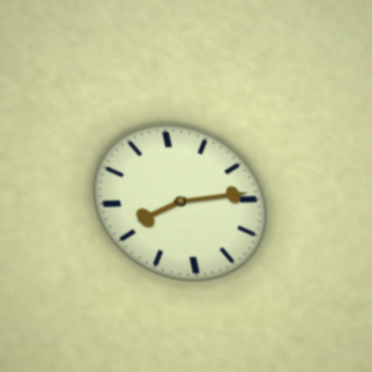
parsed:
8,14
